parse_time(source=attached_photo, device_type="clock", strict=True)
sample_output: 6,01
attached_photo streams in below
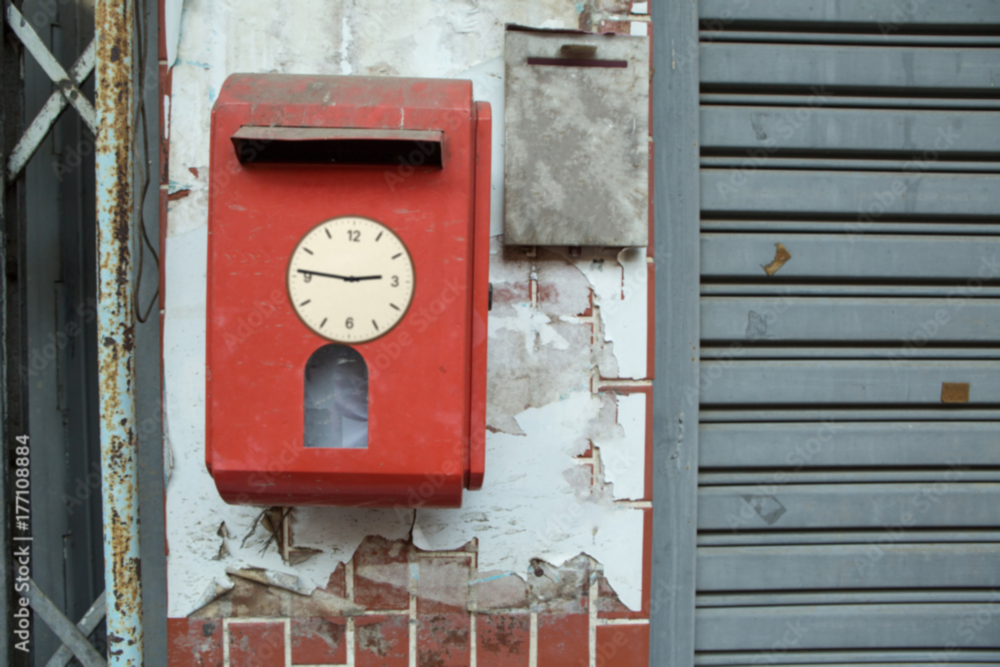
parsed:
2,46
